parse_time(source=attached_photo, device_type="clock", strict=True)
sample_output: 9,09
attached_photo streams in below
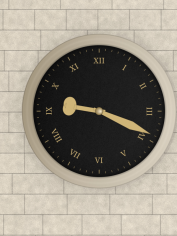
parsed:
9,19
